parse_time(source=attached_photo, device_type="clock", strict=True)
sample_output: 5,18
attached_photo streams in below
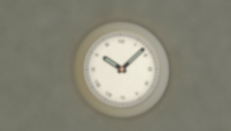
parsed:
10,08
